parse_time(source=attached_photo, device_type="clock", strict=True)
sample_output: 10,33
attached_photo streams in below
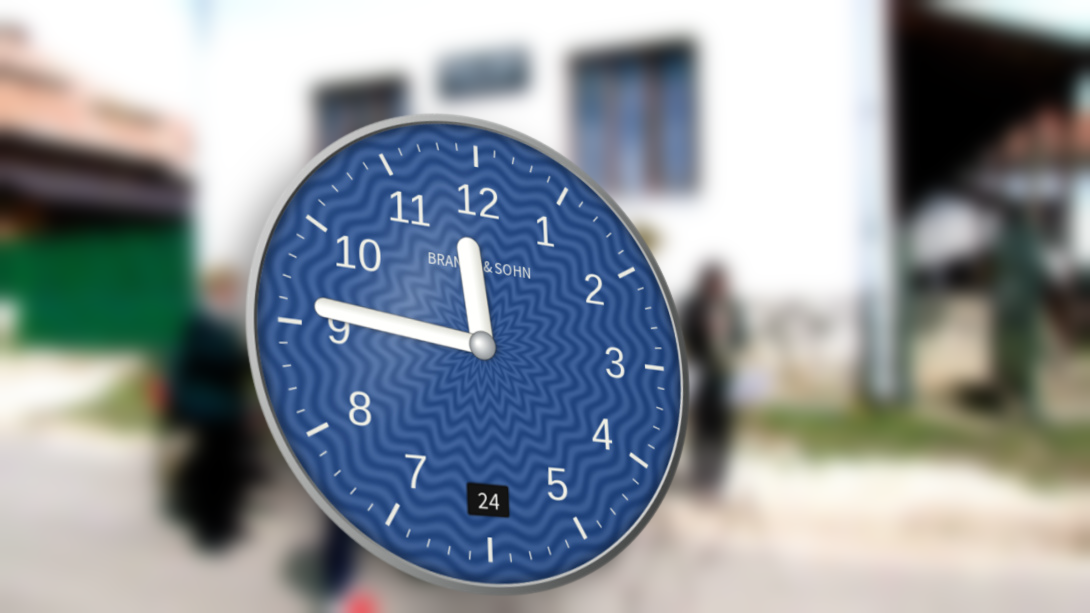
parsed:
11,46
